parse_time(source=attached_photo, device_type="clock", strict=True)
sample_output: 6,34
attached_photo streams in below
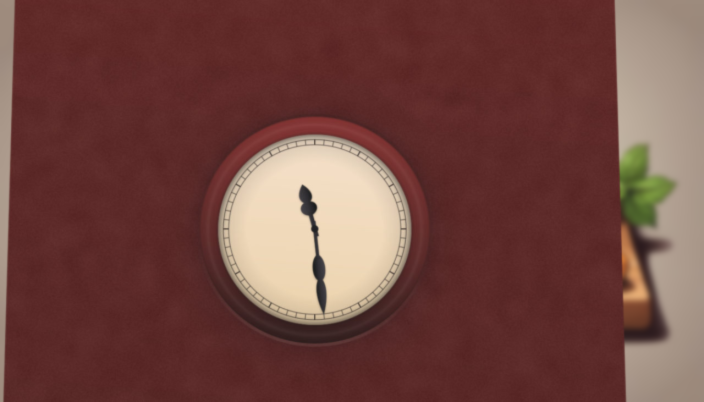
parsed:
11,29
